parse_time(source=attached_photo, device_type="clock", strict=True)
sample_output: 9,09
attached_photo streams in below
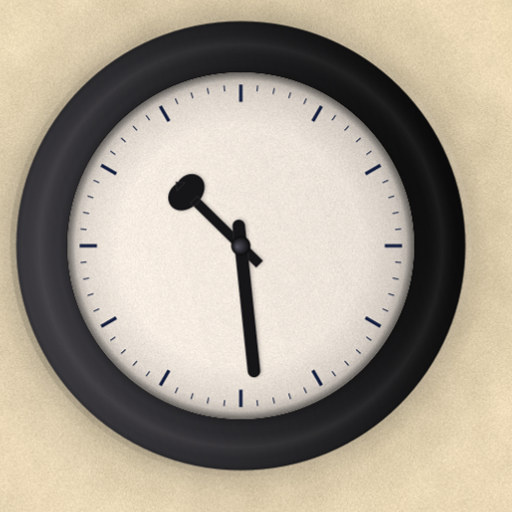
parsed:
10,29
